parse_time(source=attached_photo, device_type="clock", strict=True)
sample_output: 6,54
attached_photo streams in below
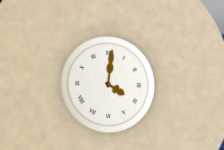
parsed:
4,01
